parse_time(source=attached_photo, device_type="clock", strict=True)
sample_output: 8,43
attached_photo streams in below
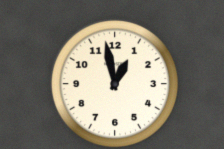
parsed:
12,58
